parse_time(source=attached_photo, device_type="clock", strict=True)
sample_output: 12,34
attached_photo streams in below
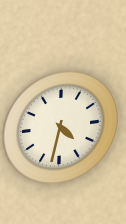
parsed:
4,32
